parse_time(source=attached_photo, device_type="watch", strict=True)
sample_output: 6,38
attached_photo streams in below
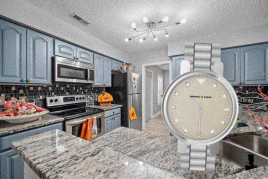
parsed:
10,30
